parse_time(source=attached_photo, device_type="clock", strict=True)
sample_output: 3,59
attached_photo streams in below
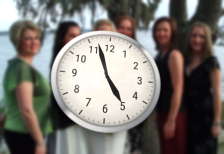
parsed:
4,57
